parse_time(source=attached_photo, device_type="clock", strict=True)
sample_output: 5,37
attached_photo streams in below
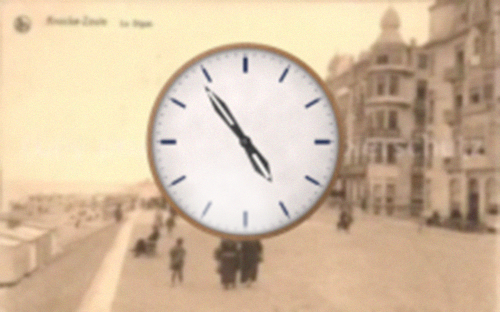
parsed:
4,54
